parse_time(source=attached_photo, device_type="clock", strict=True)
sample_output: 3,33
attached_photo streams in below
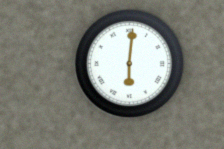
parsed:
6,01
